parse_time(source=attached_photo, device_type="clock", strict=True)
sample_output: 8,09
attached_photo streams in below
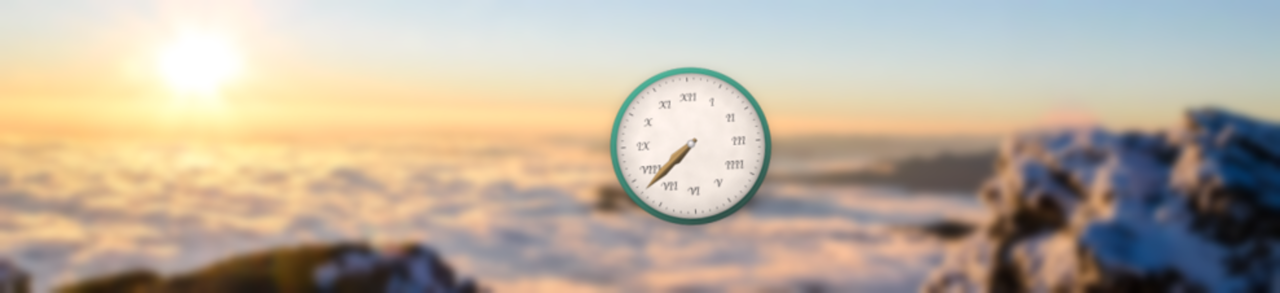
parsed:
7,38
